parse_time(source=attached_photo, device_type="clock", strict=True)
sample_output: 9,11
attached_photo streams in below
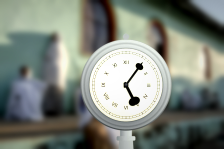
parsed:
5,06
